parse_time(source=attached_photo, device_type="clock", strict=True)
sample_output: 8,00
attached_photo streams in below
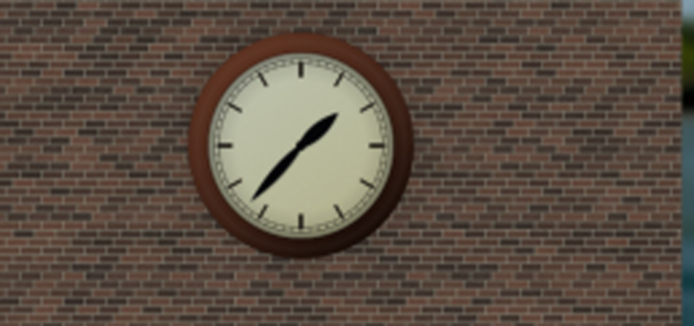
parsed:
1,37
